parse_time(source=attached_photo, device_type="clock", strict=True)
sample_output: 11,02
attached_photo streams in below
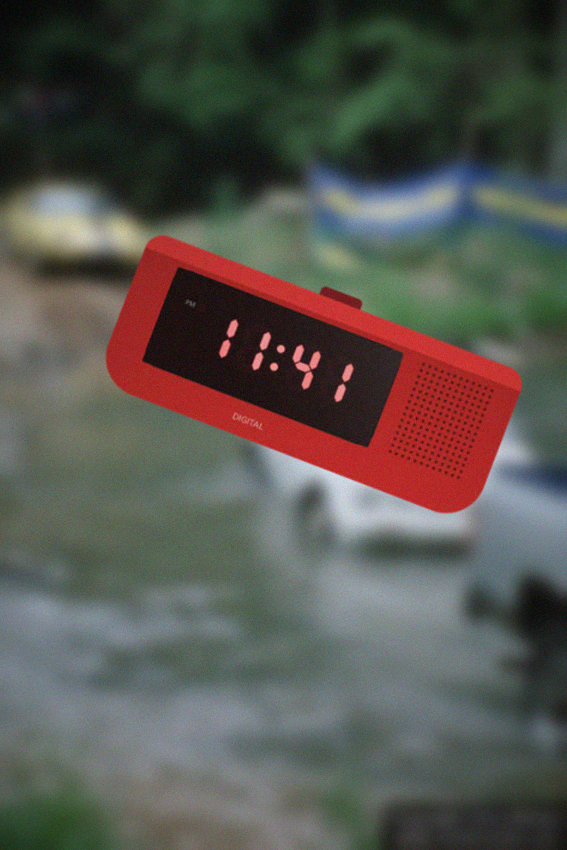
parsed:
11,41
